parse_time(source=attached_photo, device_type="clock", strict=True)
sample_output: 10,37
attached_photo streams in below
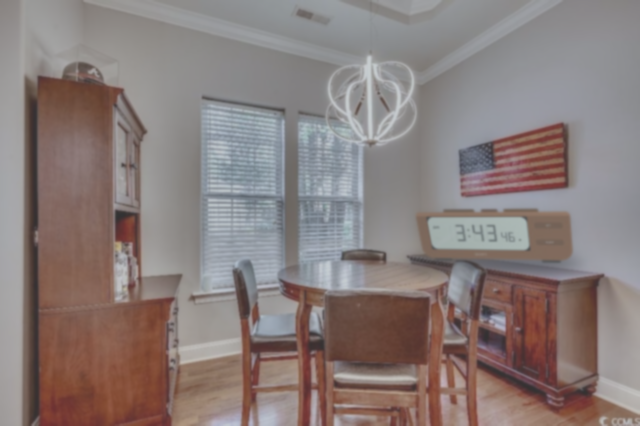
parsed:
3,43
